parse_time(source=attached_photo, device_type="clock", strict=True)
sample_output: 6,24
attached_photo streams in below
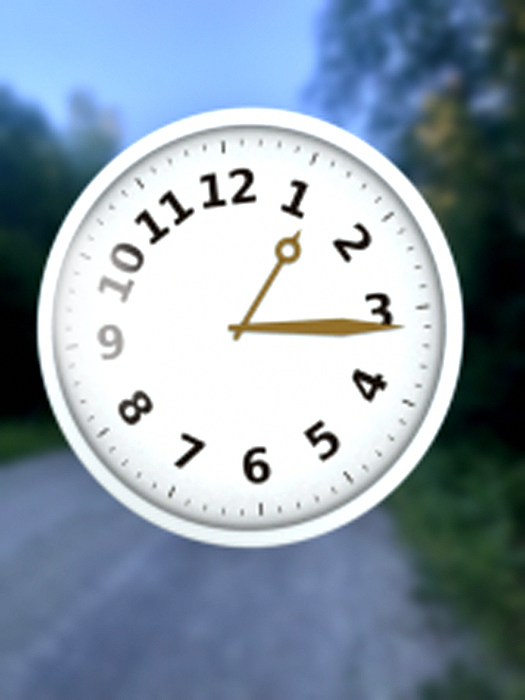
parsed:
1,16
